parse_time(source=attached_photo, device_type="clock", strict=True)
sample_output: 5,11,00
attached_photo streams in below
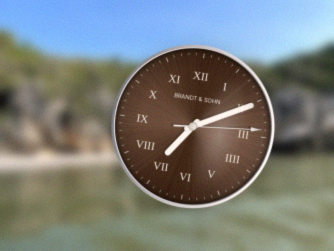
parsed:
7,10,14
